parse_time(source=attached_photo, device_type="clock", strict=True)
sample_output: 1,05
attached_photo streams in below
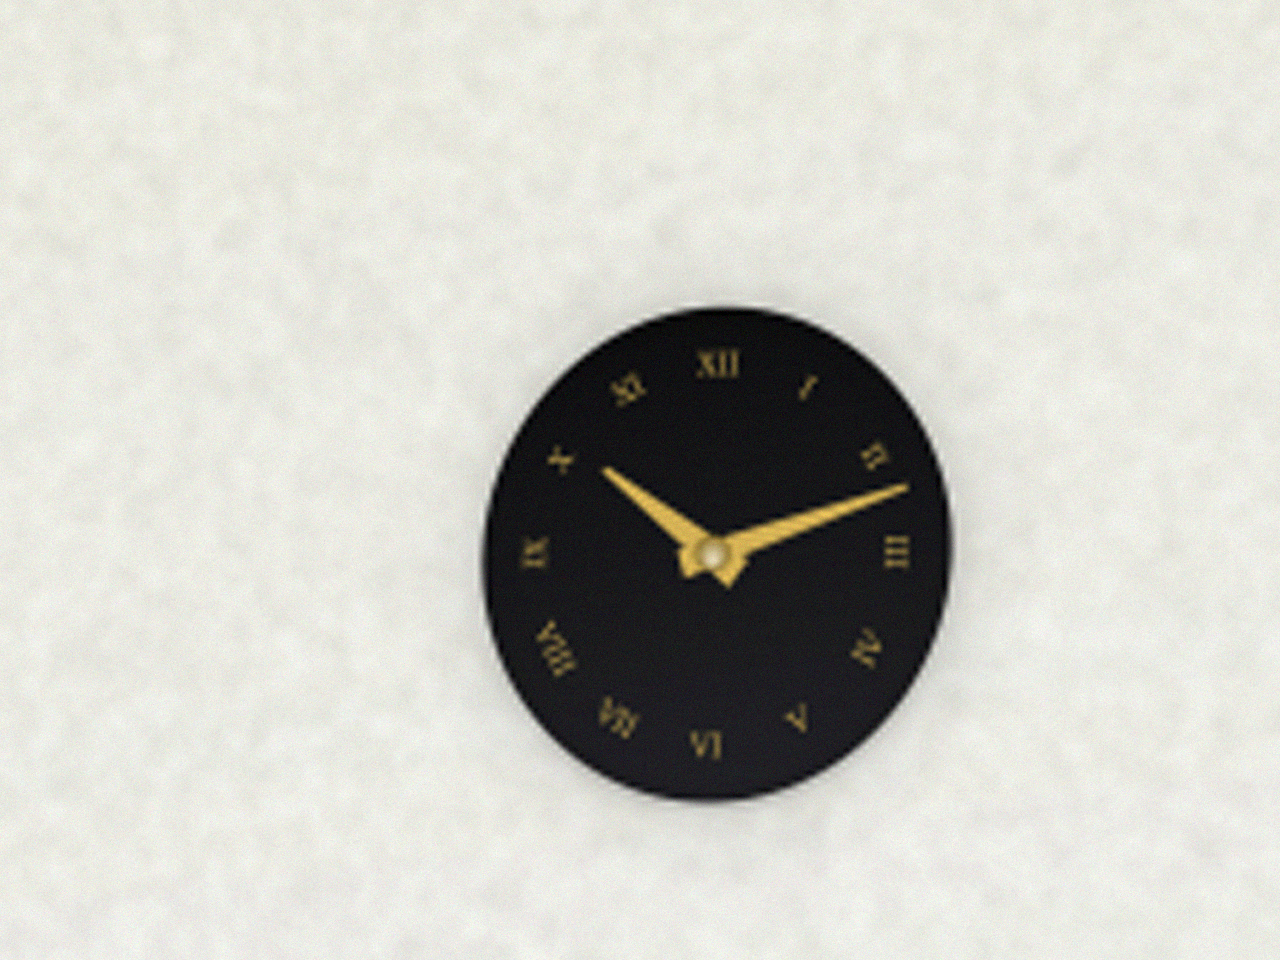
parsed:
10,12
